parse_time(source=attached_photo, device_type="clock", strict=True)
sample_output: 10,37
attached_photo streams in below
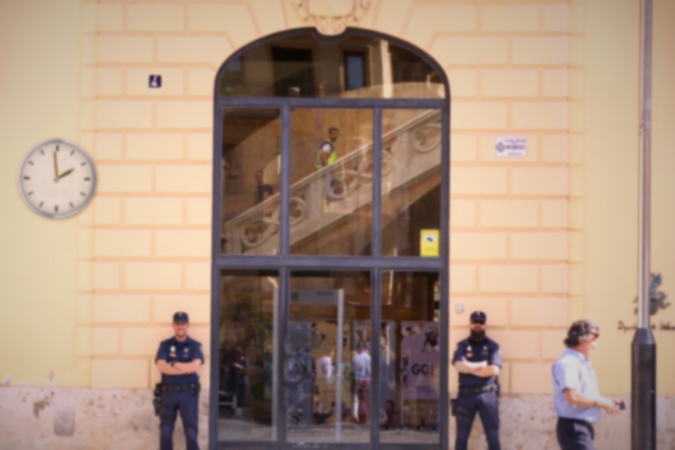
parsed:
1,59
